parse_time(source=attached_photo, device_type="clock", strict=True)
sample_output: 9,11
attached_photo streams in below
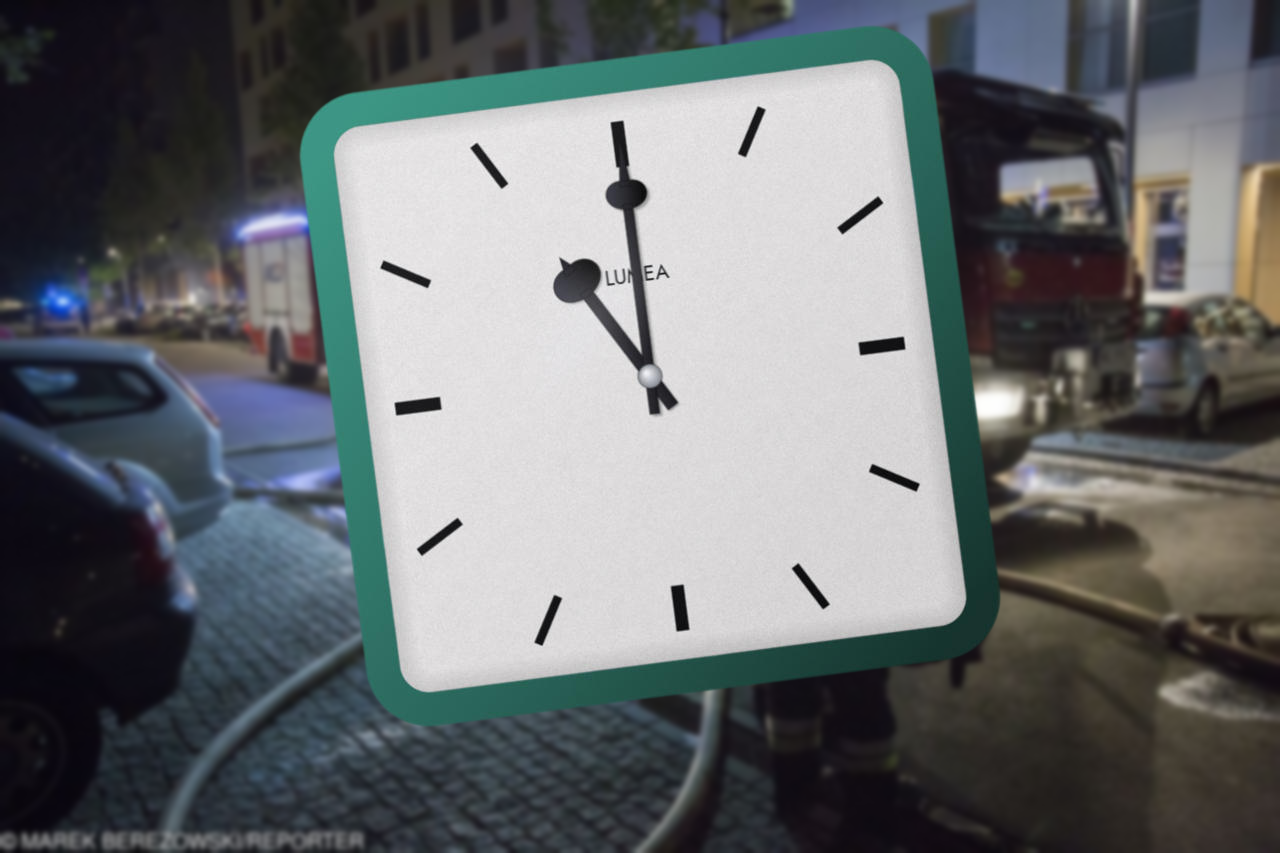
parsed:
11,00
